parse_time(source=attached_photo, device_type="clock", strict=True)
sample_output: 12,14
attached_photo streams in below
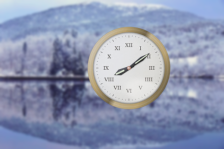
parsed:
8,09
